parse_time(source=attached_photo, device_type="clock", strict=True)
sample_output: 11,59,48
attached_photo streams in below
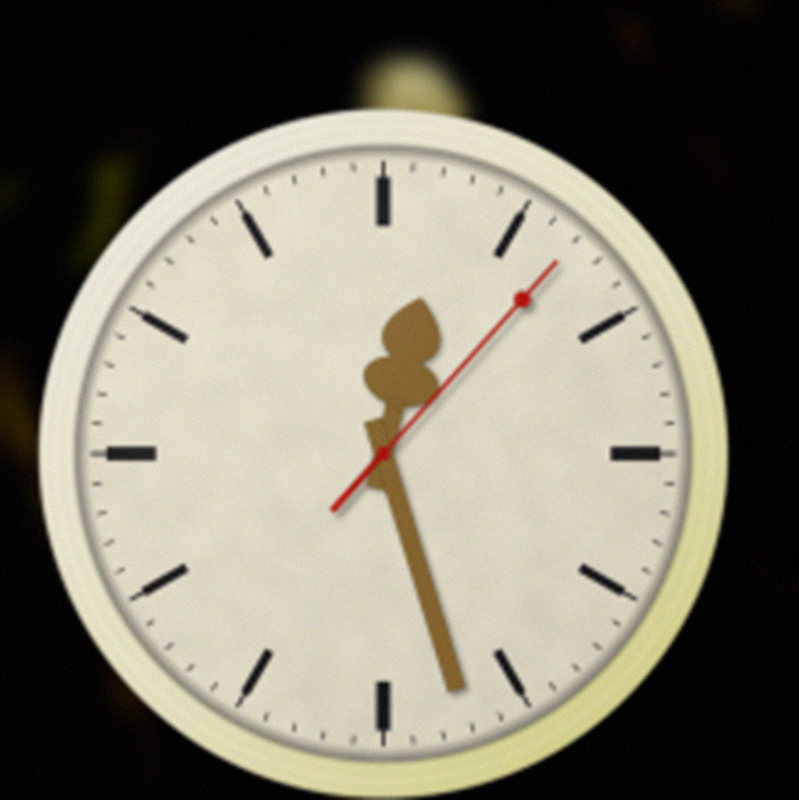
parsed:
12,27,07
